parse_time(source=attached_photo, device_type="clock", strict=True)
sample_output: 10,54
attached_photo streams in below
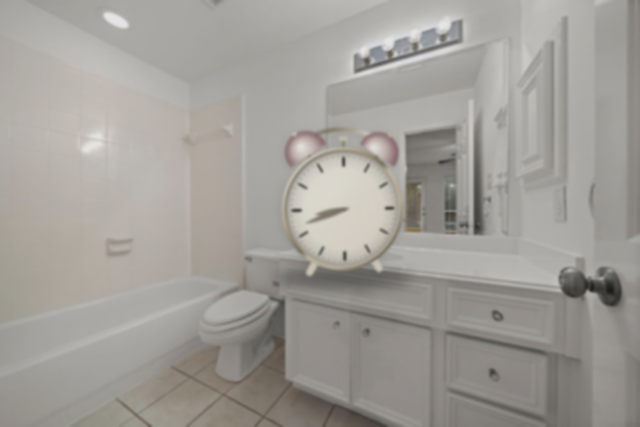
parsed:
8,42
